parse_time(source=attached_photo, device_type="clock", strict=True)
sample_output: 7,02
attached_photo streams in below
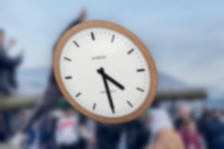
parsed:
4,30
